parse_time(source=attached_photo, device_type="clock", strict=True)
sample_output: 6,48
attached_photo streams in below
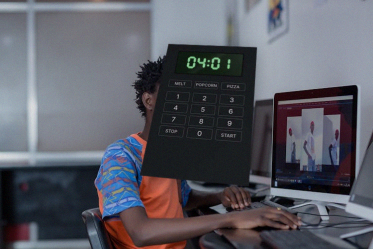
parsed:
4,01
